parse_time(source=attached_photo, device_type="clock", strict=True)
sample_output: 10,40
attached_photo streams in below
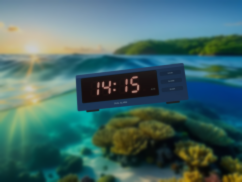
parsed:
14,15
